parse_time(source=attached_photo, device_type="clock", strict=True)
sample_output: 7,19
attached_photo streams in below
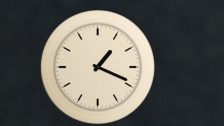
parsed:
1,19
